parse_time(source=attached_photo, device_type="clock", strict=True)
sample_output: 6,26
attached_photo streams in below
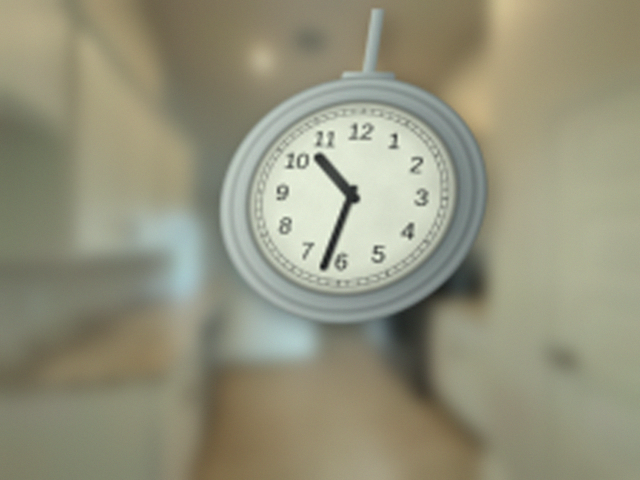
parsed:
10,32
